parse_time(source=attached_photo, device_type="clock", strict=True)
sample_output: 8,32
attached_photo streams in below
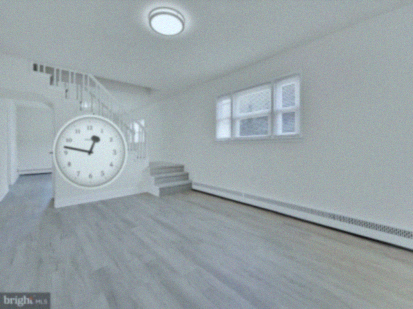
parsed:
12,47
